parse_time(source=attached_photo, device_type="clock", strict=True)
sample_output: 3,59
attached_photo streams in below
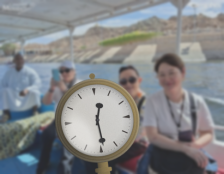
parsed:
12,29
